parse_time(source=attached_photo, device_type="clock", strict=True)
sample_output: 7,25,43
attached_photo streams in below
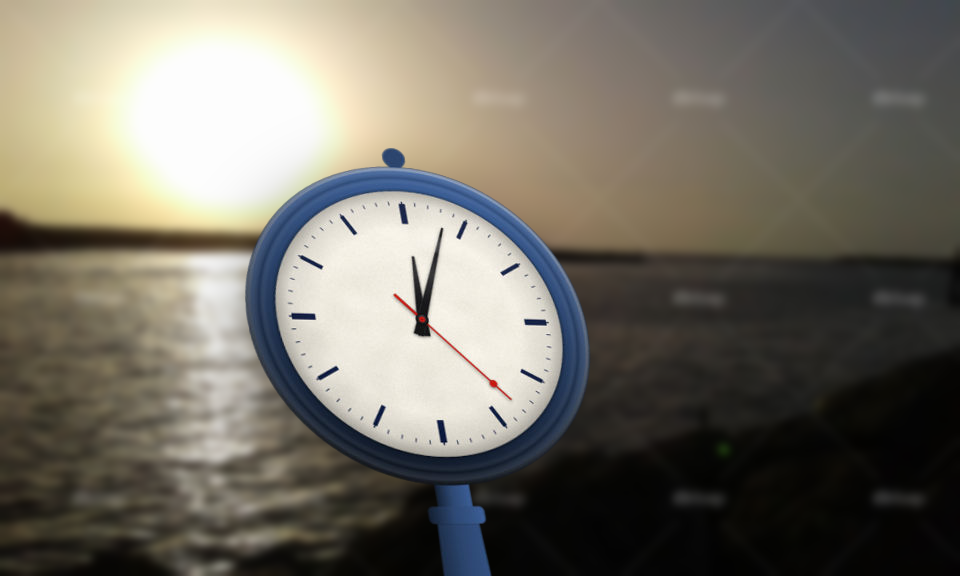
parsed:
12,03,23
